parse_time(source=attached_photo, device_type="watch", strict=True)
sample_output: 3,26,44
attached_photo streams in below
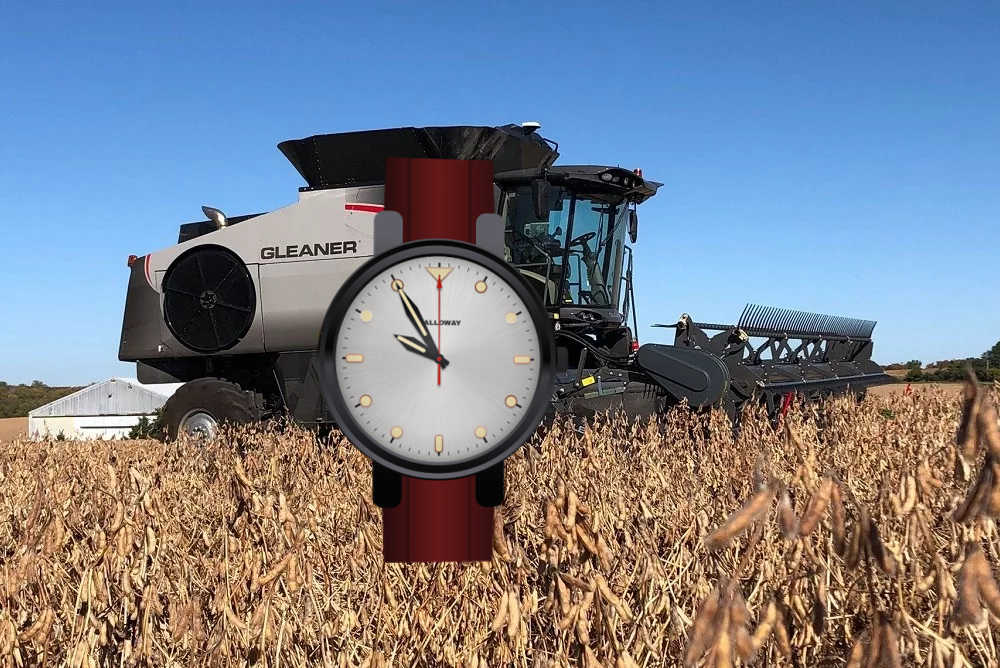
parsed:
9,55,00
